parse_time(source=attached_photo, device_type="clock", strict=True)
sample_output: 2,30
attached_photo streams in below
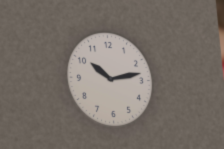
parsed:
10,13
